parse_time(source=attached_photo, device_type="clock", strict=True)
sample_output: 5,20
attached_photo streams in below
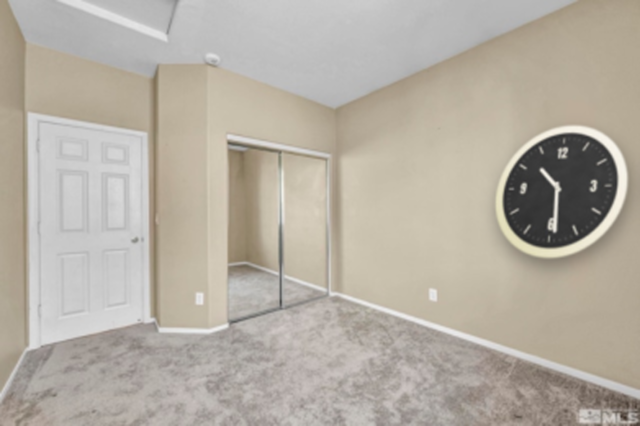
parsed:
10,29
